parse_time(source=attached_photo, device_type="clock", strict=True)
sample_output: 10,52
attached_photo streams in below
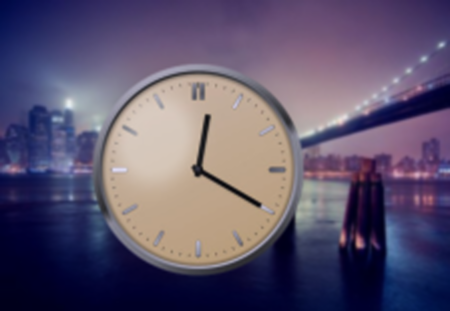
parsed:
12,20
